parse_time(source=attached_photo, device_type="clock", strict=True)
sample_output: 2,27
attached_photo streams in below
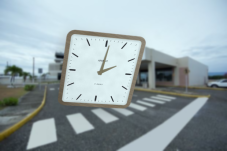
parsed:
2,01
